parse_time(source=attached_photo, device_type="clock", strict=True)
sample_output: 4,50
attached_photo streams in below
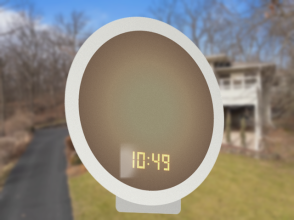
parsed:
10,49
